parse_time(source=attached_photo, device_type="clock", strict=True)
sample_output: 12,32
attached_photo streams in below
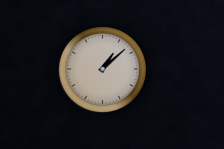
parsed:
1,08
